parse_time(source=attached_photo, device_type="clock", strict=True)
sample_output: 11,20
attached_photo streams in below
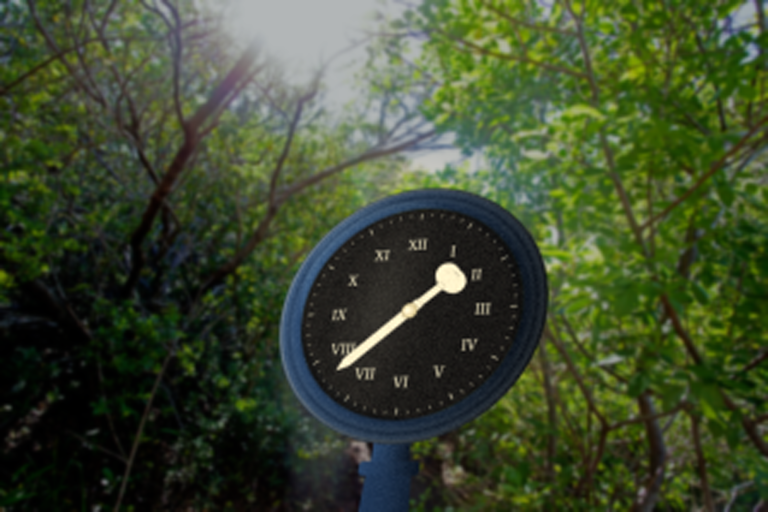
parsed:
1,38
